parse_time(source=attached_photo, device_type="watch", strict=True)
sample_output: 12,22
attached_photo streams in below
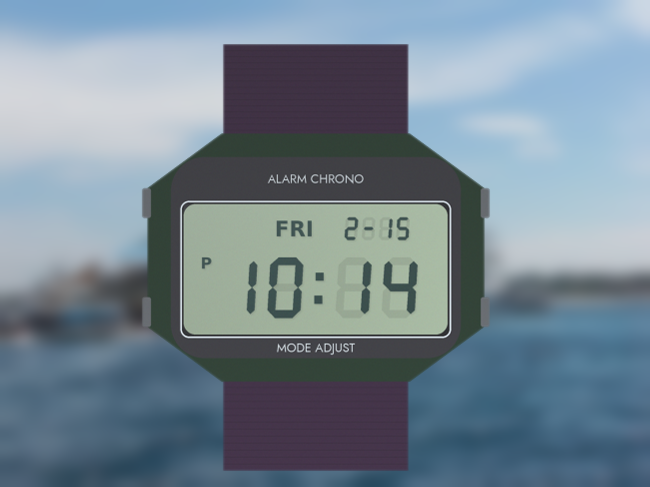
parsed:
10,14
